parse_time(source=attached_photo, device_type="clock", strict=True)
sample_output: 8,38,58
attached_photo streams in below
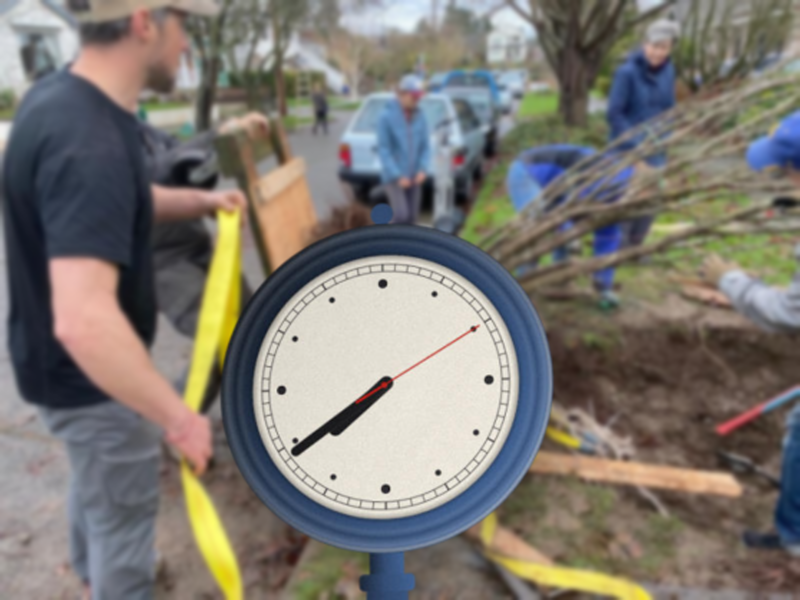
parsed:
7,39,10
